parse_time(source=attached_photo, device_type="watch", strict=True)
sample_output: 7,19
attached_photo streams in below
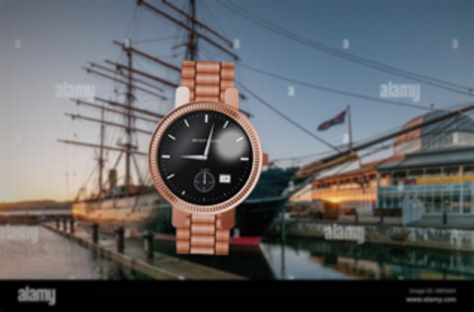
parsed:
9,02
